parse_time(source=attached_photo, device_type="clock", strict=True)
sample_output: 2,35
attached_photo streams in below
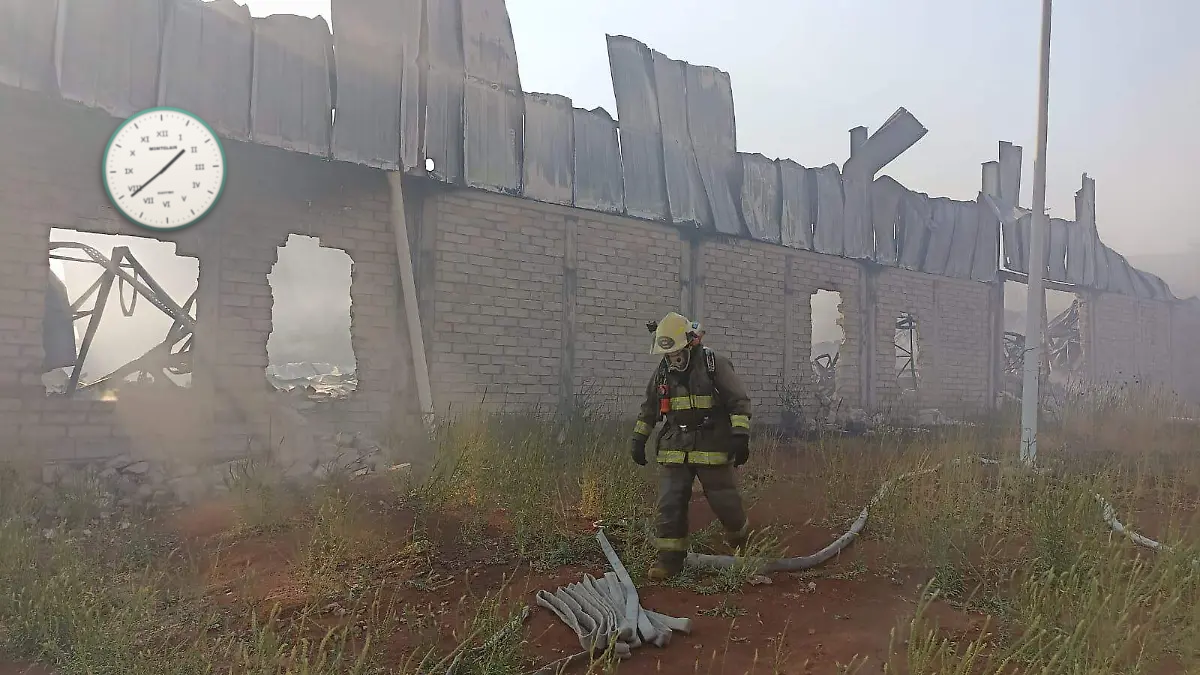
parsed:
1,39
